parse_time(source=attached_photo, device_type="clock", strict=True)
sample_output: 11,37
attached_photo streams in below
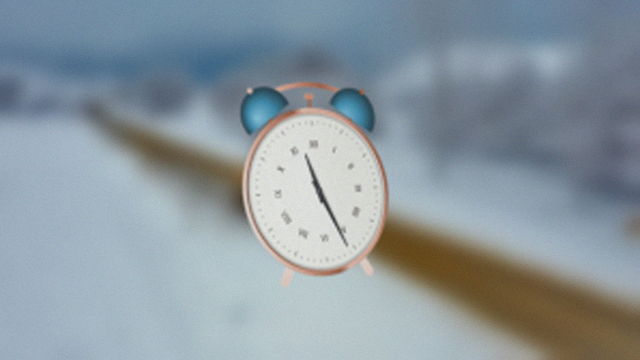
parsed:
11,26
